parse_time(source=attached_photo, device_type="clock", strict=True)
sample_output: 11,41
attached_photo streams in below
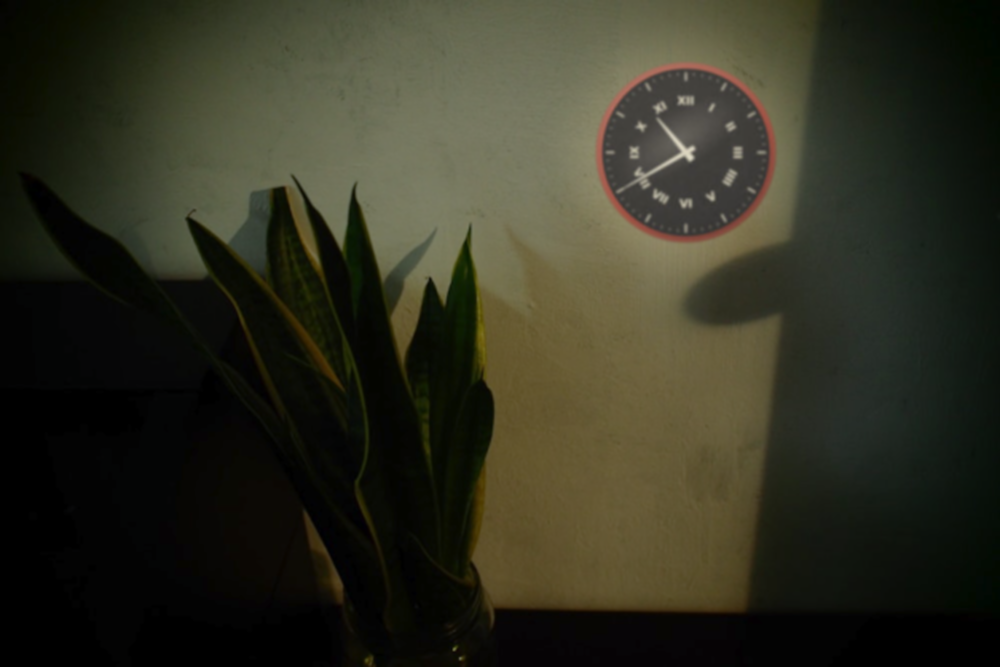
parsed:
10,40
